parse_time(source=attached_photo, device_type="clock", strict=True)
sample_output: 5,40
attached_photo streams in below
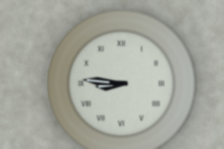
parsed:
8,46
